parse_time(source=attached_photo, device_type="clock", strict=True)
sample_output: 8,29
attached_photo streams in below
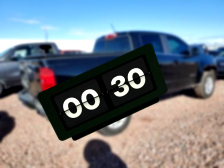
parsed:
0,30
